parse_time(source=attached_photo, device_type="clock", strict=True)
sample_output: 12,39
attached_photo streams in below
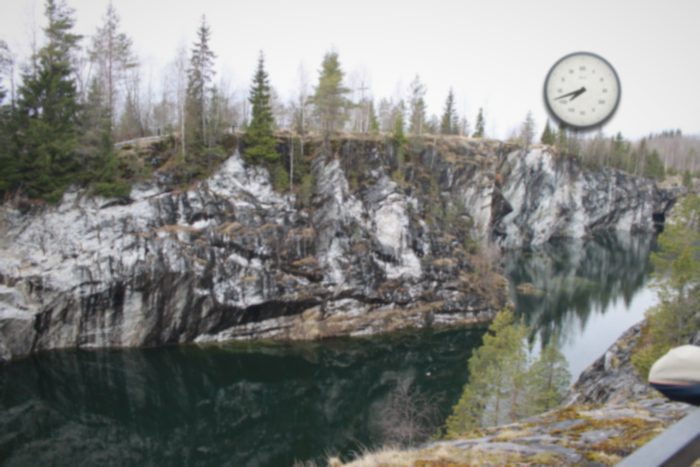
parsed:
7,42
